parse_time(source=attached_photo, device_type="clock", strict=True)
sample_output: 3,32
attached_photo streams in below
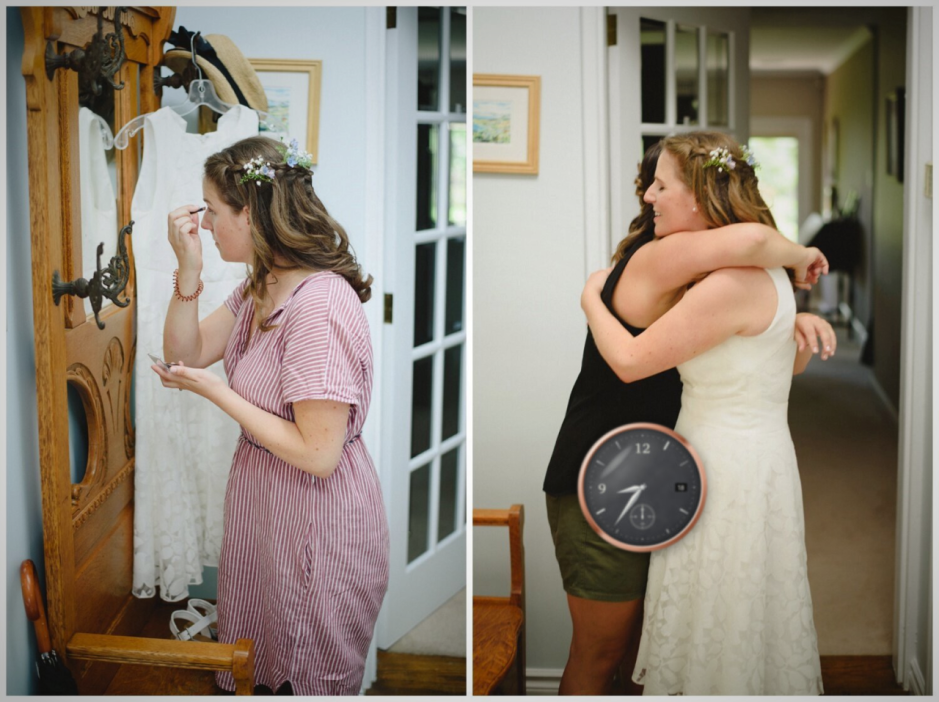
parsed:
8,36
